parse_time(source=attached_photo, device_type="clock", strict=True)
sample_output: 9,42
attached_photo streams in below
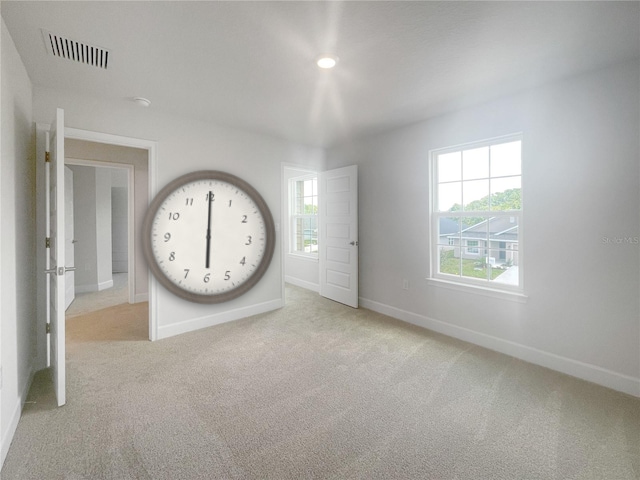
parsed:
6,00
